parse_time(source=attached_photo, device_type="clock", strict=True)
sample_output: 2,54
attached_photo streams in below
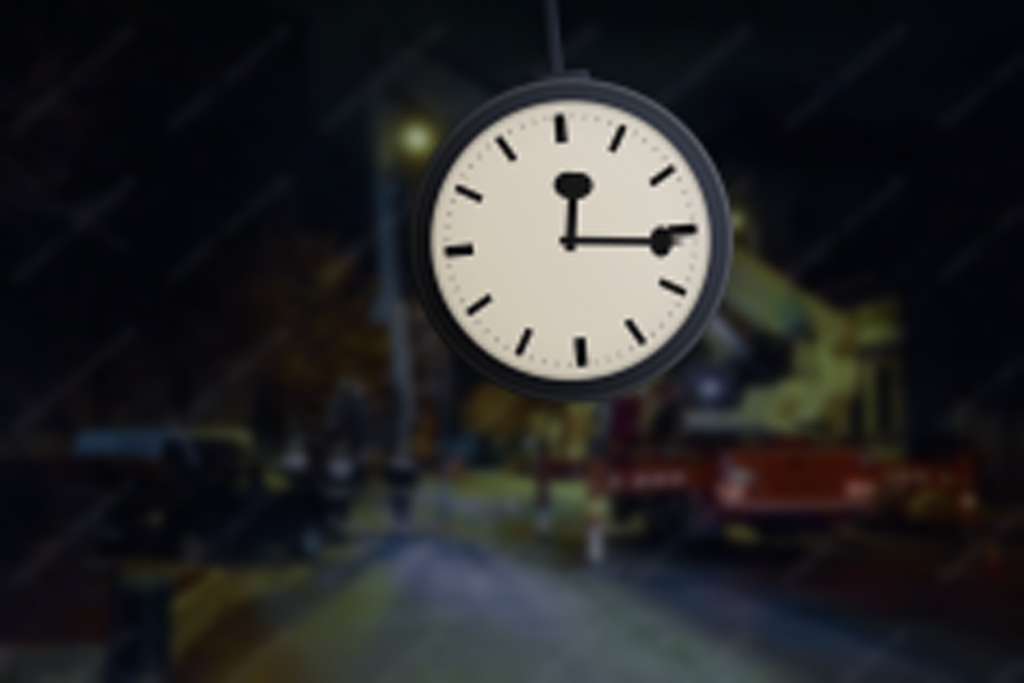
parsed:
12,16
